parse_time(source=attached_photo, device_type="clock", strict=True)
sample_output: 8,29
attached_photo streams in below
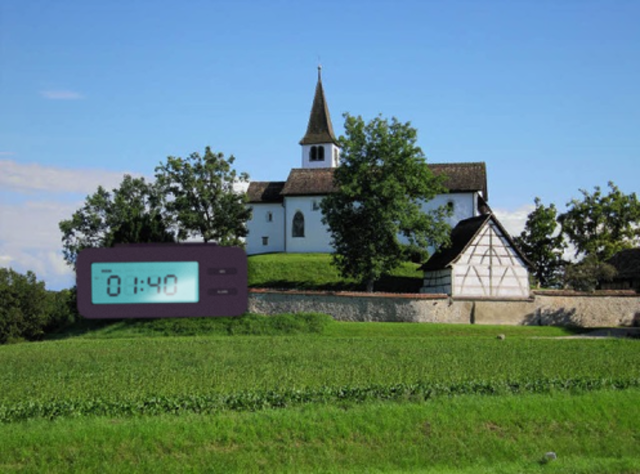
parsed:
1,40
